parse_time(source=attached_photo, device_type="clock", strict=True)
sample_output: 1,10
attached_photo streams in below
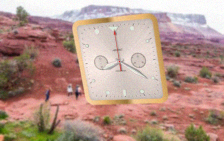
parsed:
8,21
